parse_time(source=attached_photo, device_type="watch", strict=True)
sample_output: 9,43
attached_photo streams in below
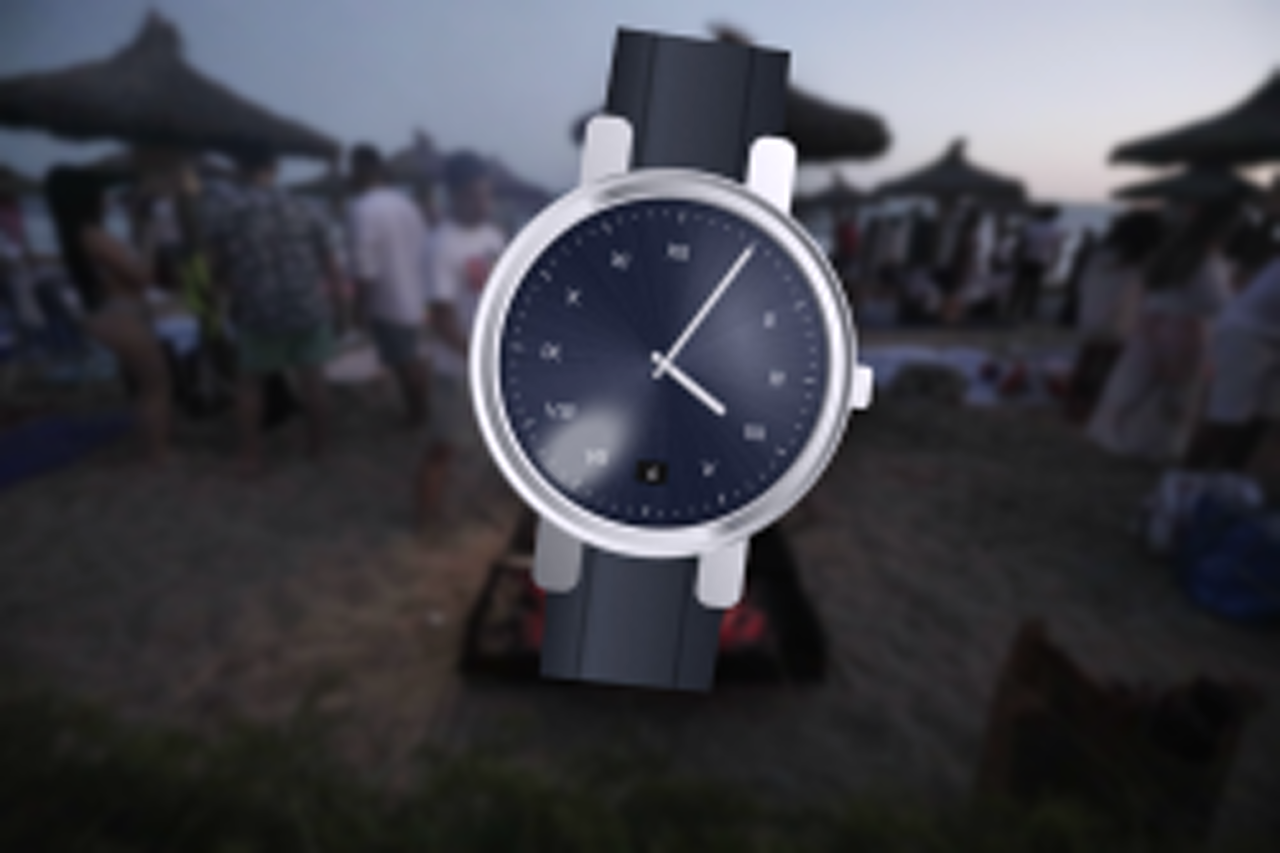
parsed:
4,05
